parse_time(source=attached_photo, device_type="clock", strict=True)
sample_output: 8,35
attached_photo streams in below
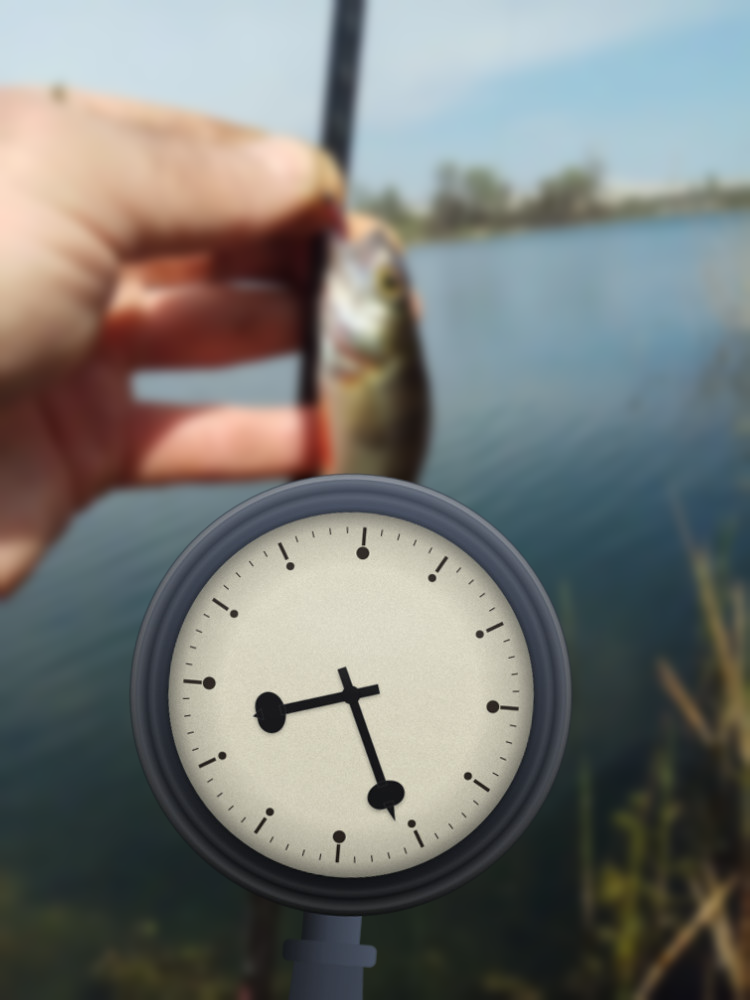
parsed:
8,26
